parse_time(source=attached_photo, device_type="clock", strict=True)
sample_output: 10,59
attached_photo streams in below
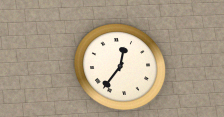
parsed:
12,37
